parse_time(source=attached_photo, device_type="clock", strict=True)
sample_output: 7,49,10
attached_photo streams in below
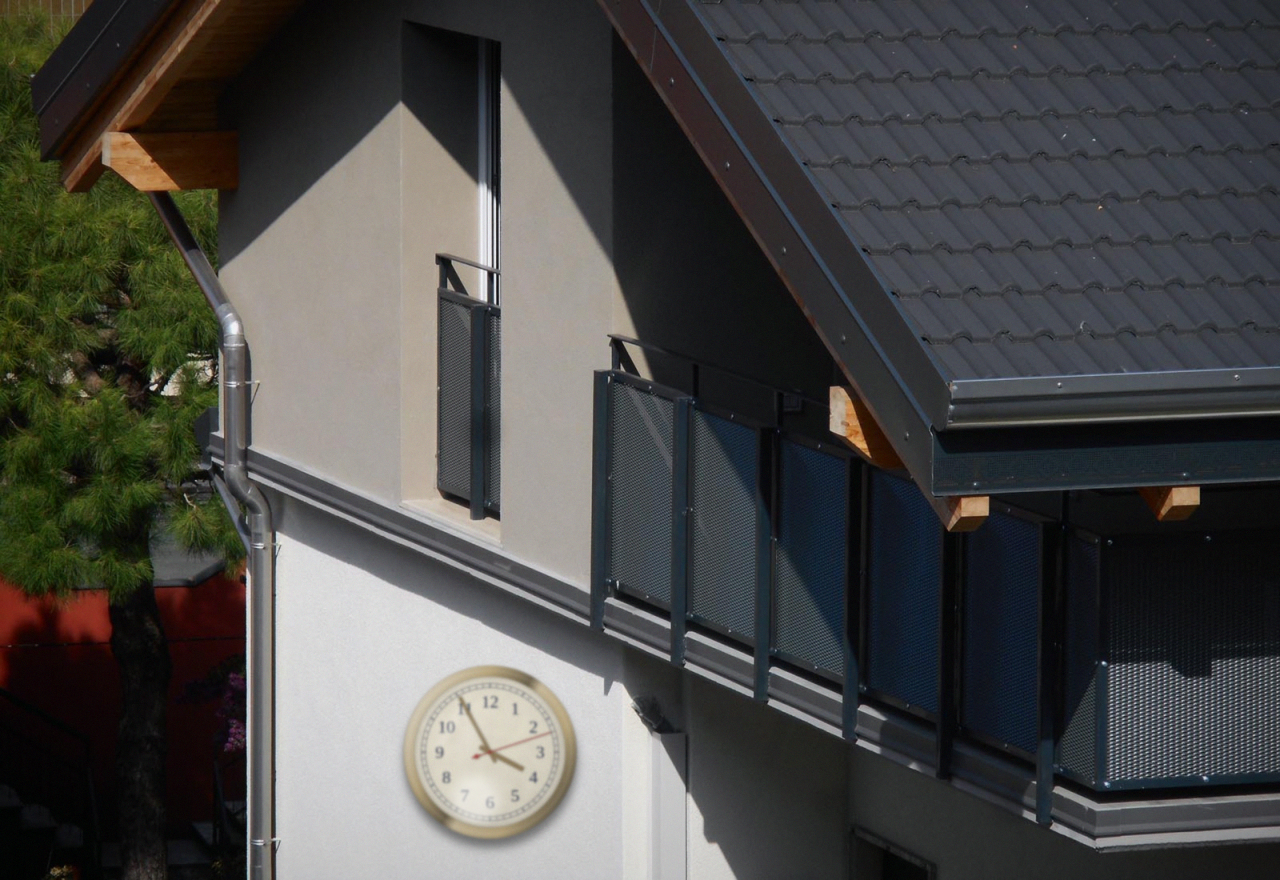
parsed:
3,55,12
